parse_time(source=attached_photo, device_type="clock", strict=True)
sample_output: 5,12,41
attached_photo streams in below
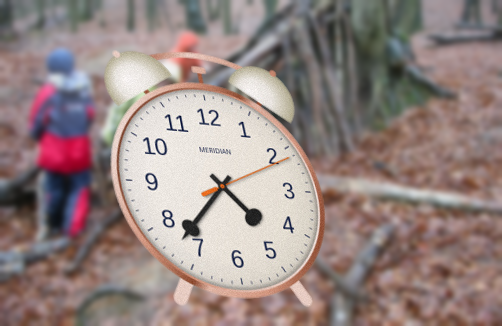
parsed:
4,37,11
